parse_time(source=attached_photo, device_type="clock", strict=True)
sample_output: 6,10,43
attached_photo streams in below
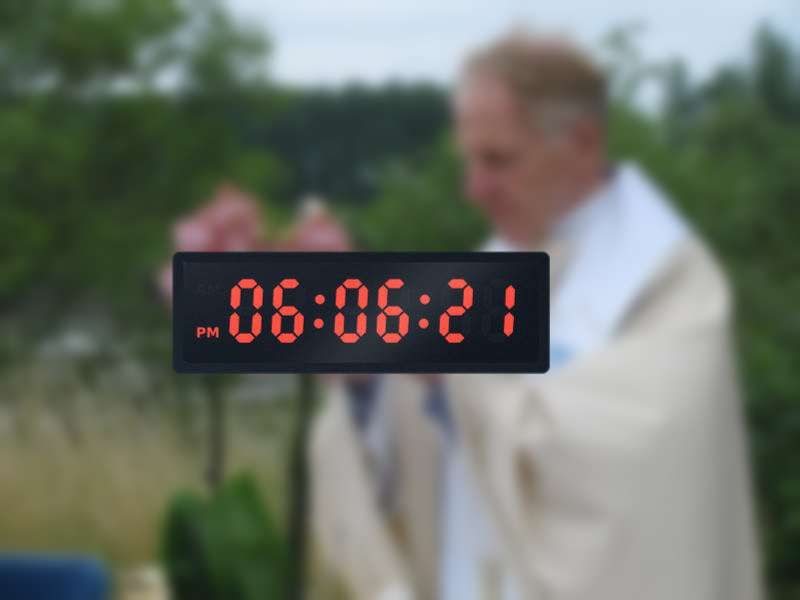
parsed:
6,06,21
